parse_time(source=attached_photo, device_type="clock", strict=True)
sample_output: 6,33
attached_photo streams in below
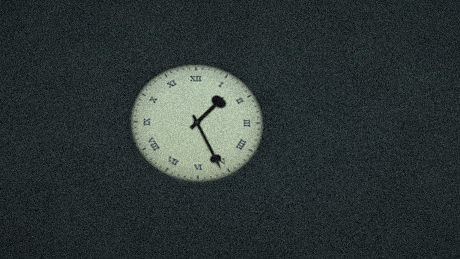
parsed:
1,26
